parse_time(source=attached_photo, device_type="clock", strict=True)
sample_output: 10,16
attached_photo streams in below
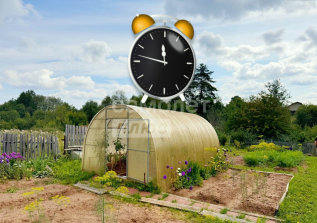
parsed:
11,47
